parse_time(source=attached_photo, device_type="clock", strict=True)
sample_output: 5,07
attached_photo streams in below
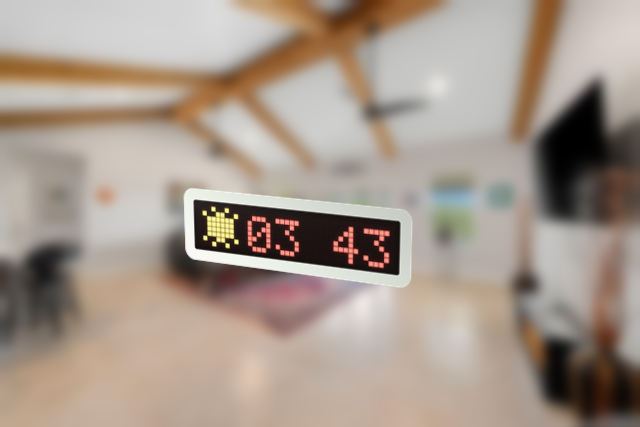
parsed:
3,43
